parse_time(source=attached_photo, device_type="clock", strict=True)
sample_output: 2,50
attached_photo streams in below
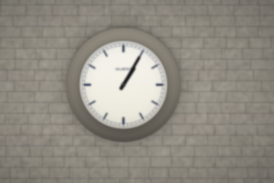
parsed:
1,05
